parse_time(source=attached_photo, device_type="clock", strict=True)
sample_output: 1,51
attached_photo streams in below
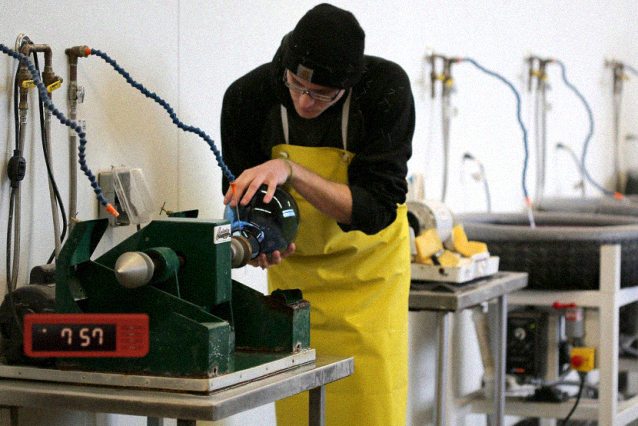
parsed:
7,57
